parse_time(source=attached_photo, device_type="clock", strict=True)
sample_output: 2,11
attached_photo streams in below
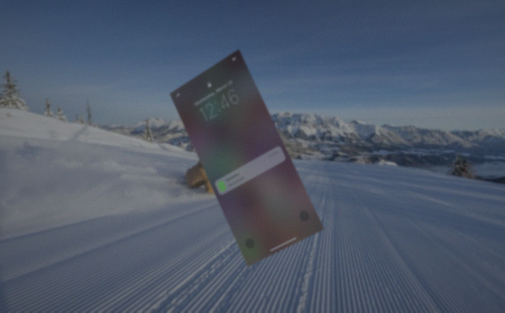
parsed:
12,46
